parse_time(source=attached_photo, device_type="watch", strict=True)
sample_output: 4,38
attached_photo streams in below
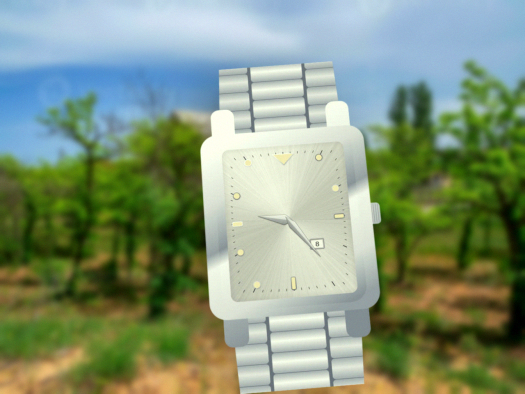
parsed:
9,24
